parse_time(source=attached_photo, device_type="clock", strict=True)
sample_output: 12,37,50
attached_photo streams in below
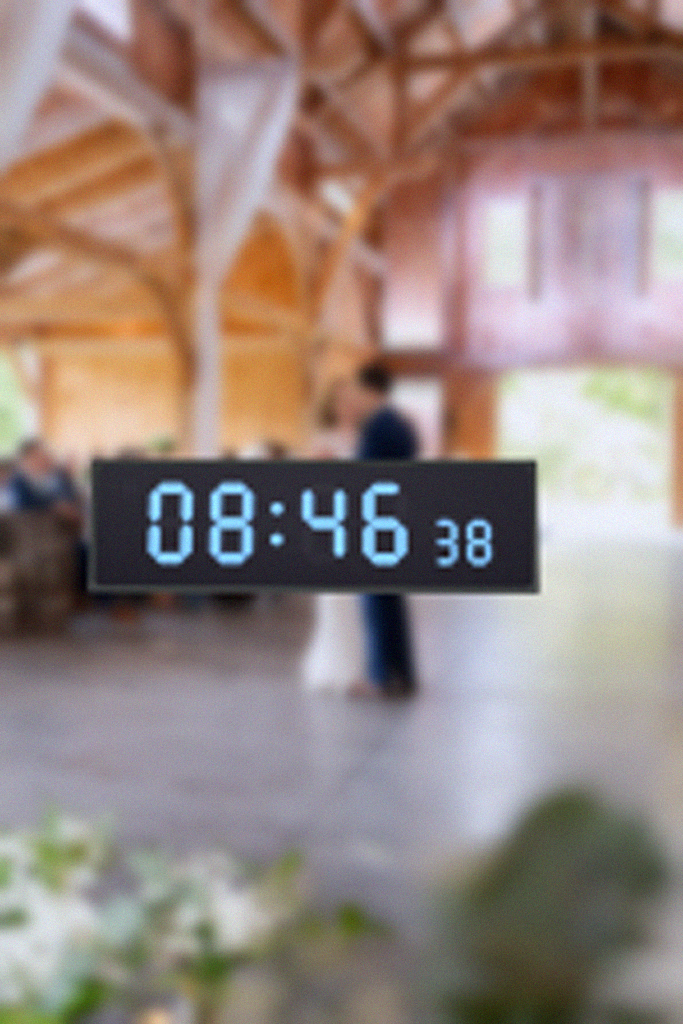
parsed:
8,46,38
